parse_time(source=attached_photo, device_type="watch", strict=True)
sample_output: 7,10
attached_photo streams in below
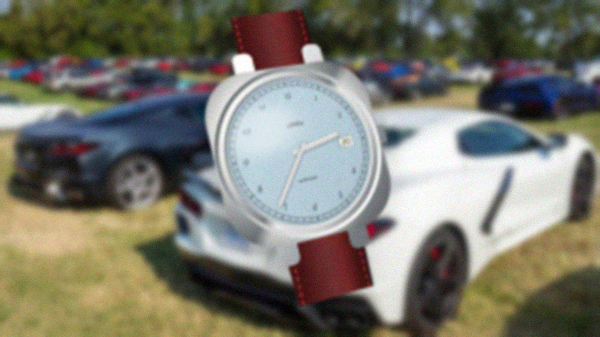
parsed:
2,36
